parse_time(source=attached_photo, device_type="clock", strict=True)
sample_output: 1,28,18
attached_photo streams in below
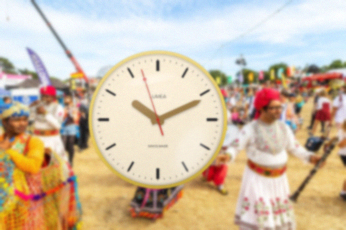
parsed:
10,10,57
